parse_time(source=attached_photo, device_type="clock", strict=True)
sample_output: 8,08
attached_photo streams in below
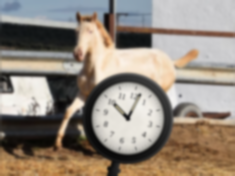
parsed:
10,02
